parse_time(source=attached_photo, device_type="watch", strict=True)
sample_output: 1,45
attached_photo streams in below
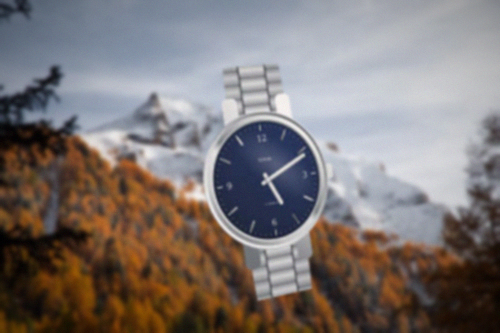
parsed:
5,11
